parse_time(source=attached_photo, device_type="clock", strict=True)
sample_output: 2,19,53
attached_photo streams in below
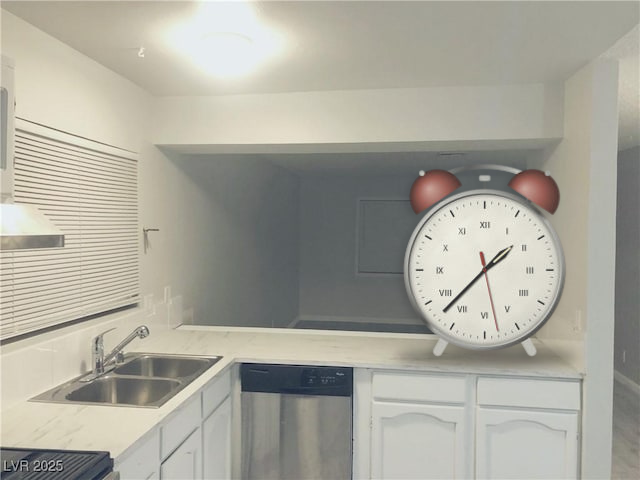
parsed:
1,37,28
